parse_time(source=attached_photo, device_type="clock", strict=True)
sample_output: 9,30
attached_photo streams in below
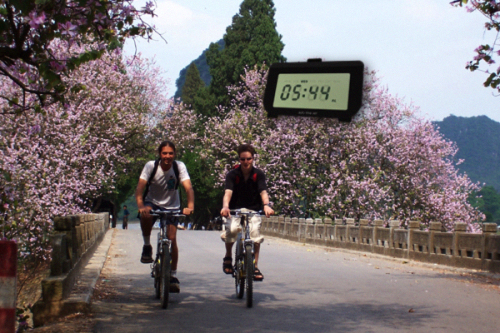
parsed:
5,44
